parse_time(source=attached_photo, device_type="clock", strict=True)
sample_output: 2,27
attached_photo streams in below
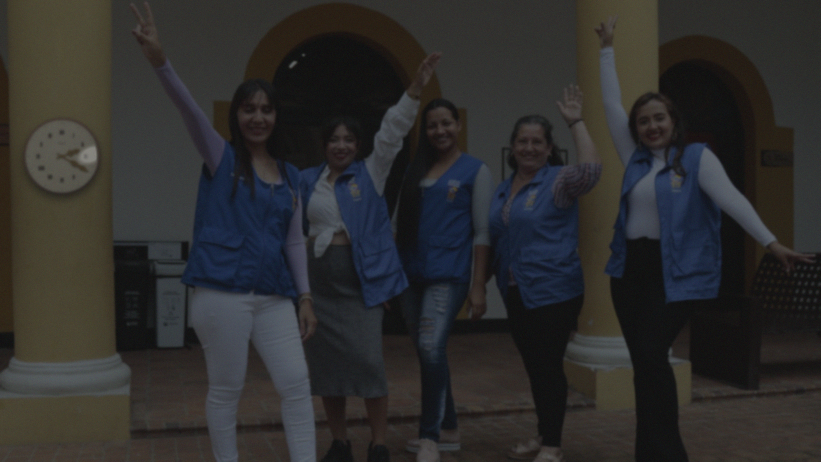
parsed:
2,20
